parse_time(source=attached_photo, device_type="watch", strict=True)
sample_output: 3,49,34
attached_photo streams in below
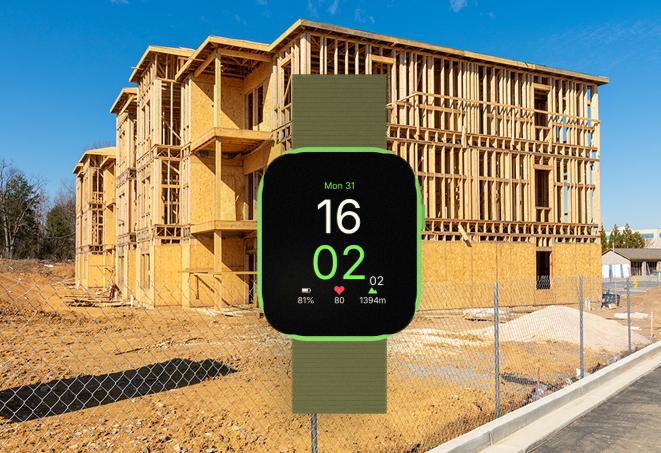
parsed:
16,02,02
